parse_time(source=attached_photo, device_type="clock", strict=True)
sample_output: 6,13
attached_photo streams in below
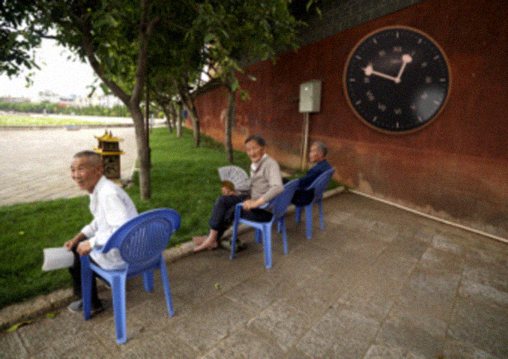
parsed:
12,48
